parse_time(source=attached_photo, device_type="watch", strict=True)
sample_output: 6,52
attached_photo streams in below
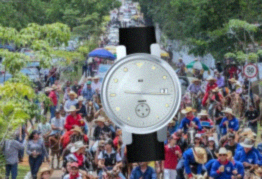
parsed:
9,16
